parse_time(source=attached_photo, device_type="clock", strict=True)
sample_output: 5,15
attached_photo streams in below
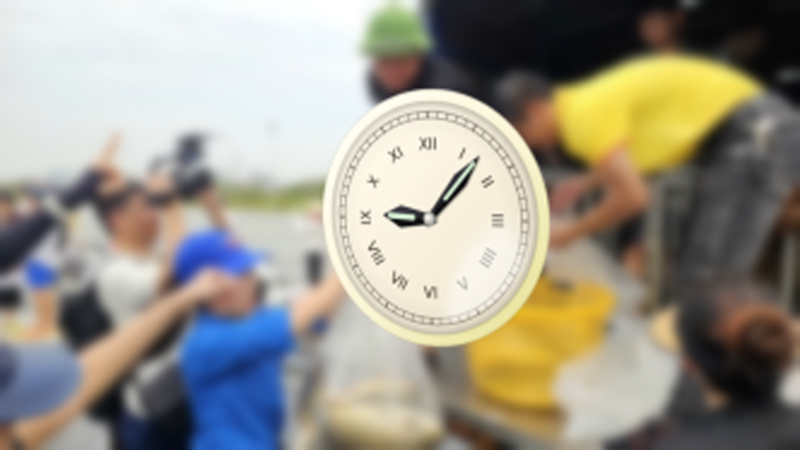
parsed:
9,07
